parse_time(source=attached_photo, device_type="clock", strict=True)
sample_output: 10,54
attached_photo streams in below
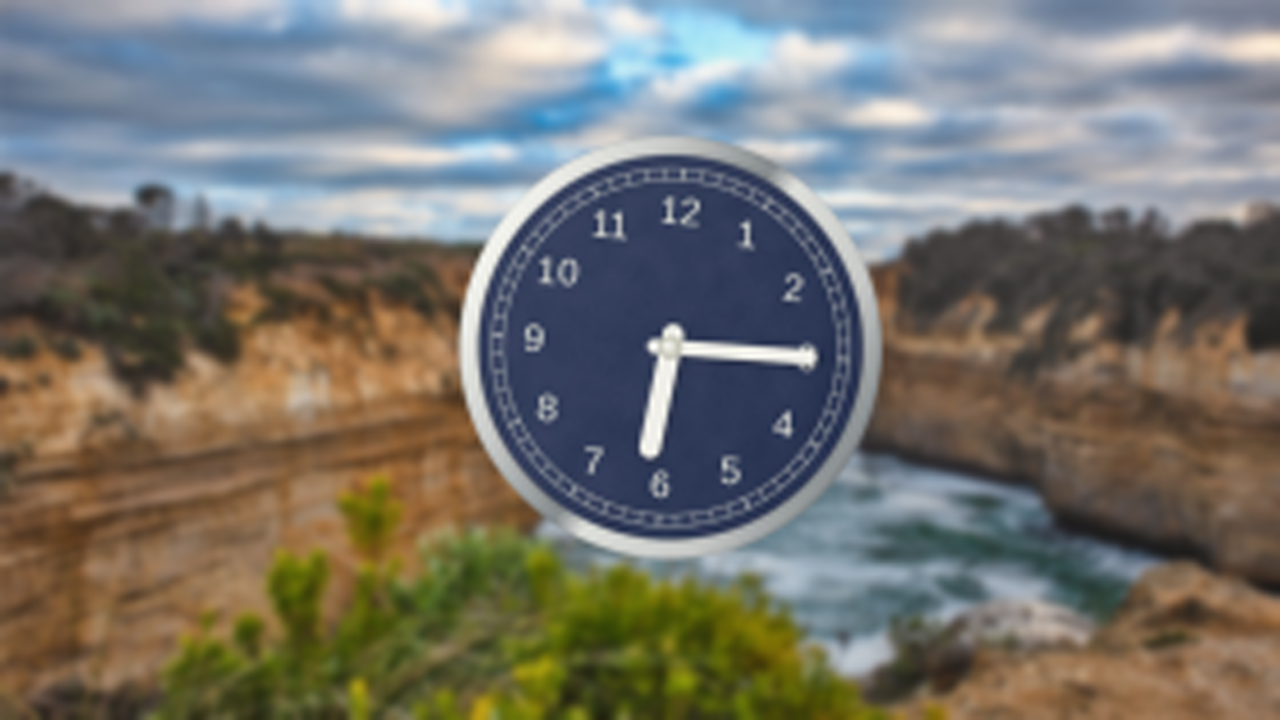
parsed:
6,15
